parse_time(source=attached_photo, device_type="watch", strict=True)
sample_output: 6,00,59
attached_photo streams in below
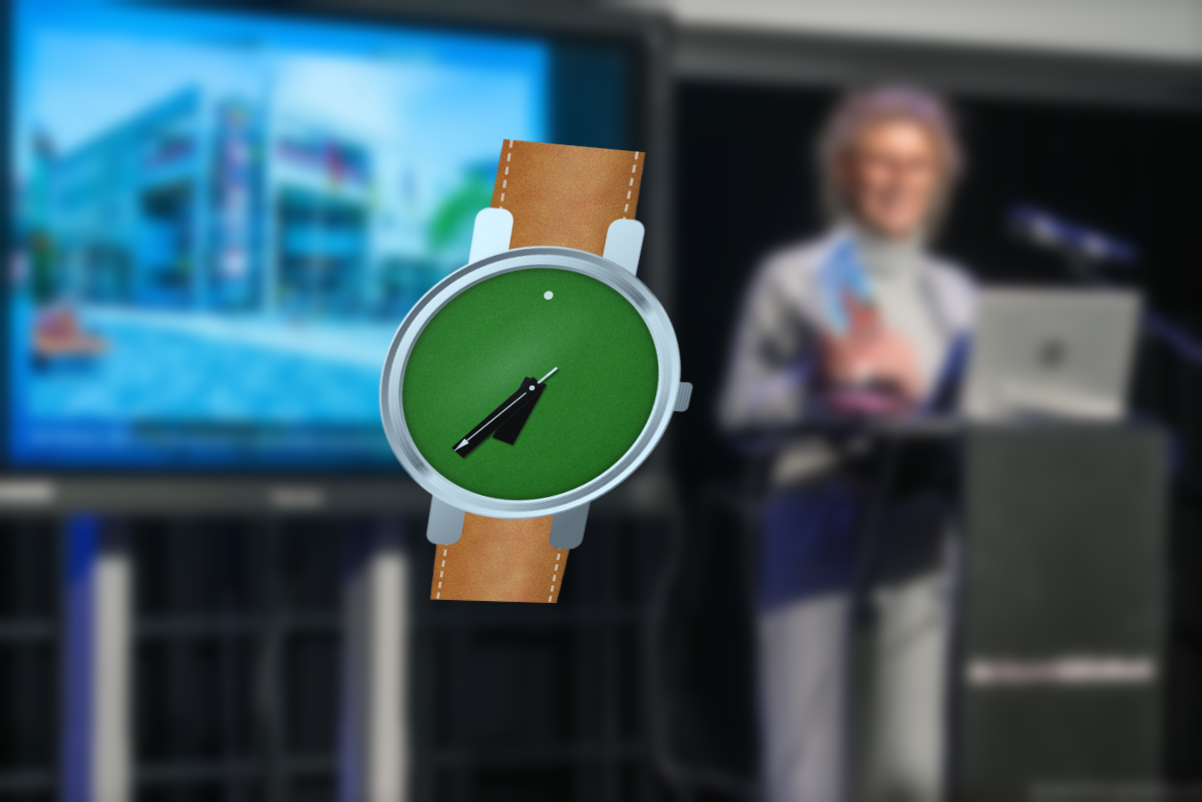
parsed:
6,36,37
